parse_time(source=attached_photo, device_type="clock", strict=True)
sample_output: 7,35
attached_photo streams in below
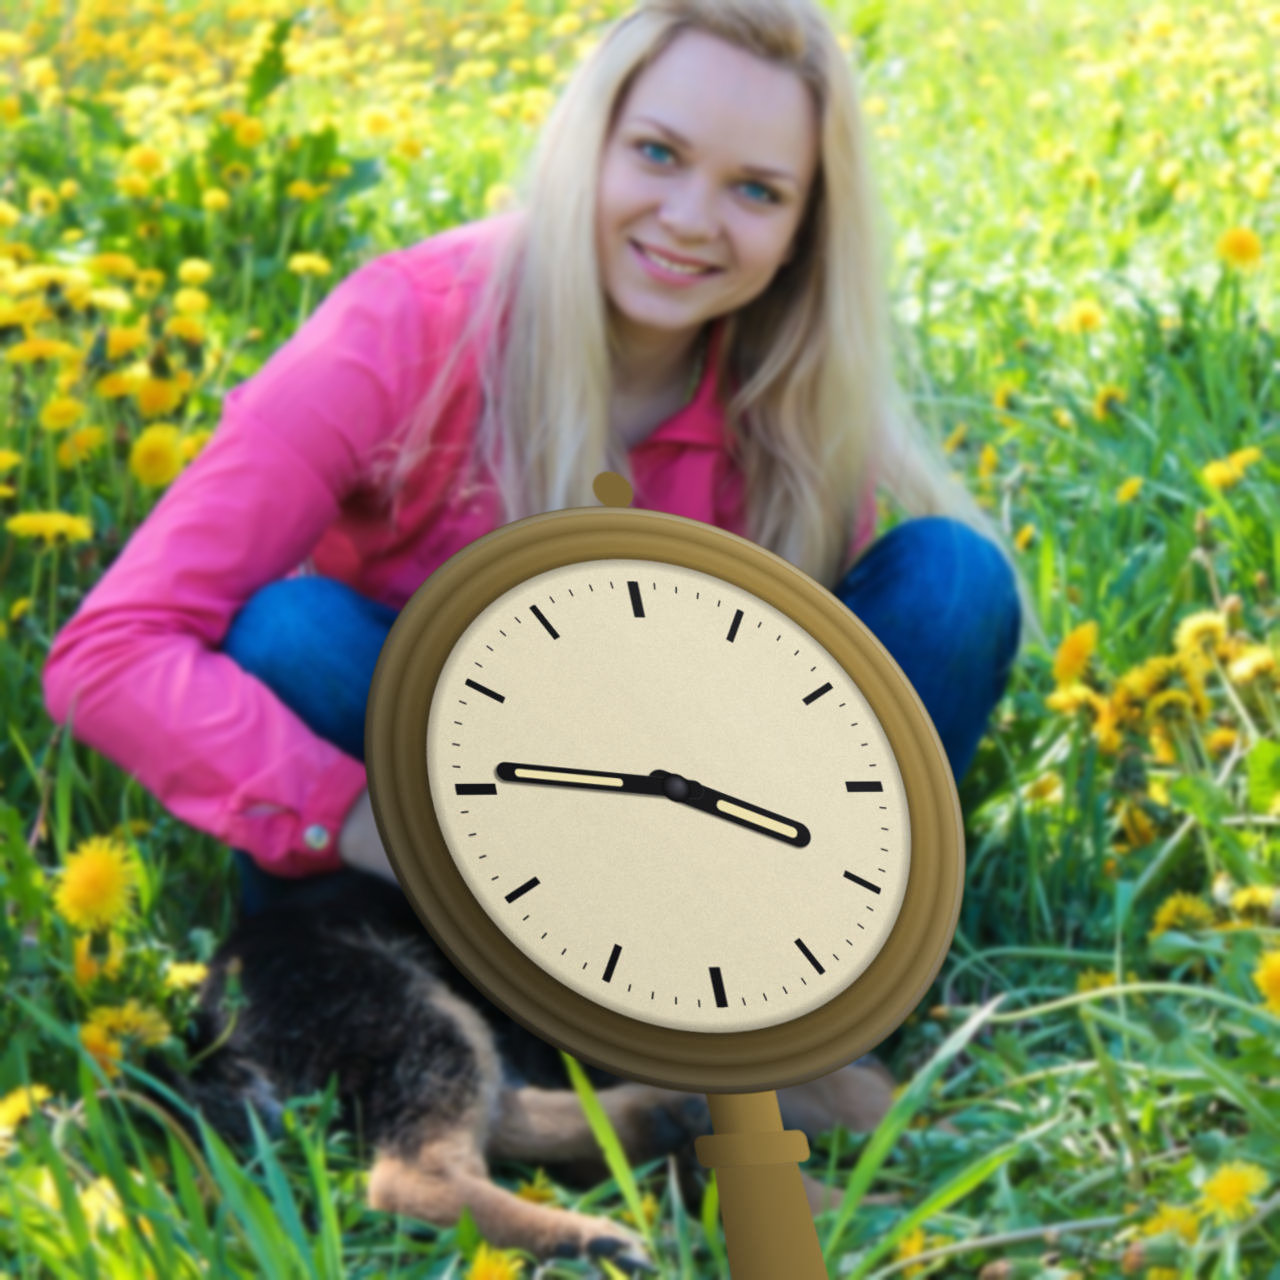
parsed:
3,46
